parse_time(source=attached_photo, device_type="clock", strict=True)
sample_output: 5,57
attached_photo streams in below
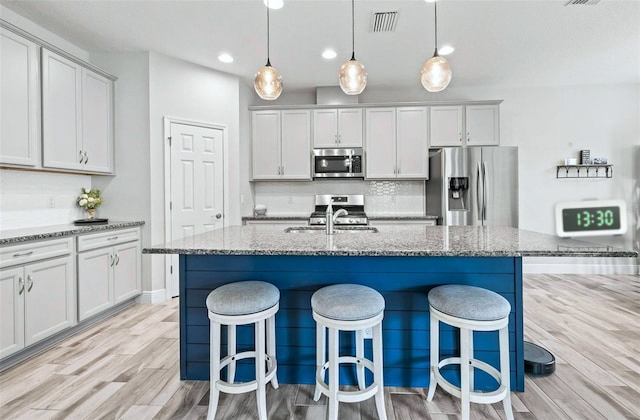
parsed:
13,30
